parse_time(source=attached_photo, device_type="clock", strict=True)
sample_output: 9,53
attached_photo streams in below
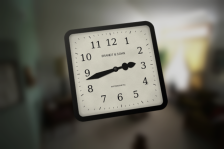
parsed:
2,43
